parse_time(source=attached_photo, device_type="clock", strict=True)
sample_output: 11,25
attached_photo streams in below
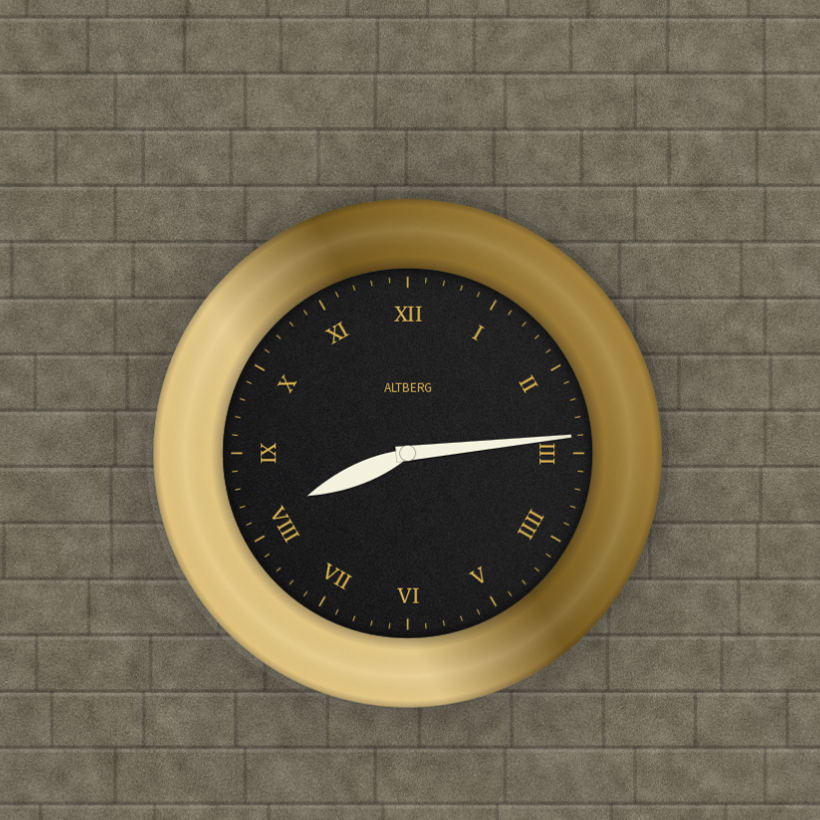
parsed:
8,14
